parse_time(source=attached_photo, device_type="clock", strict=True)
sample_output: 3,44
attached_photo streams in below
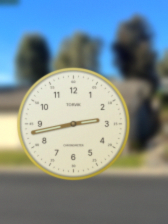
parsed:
2,43
